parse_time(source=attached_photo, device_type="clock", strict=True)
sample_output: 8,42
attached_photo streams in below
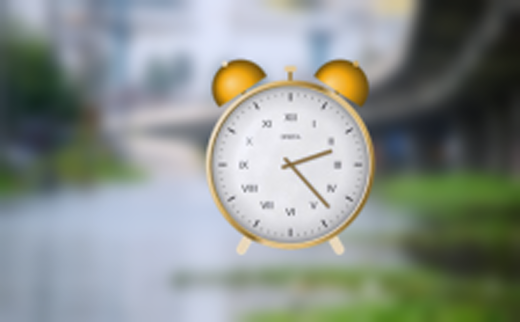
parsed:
2,23
